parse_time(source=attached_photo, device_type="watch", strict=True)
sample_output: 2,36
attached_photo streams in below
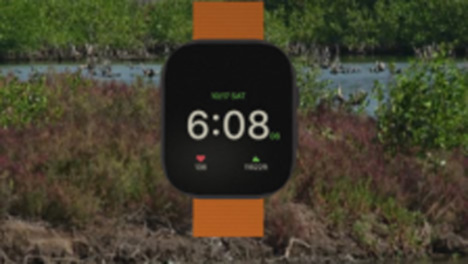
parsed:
6,08
